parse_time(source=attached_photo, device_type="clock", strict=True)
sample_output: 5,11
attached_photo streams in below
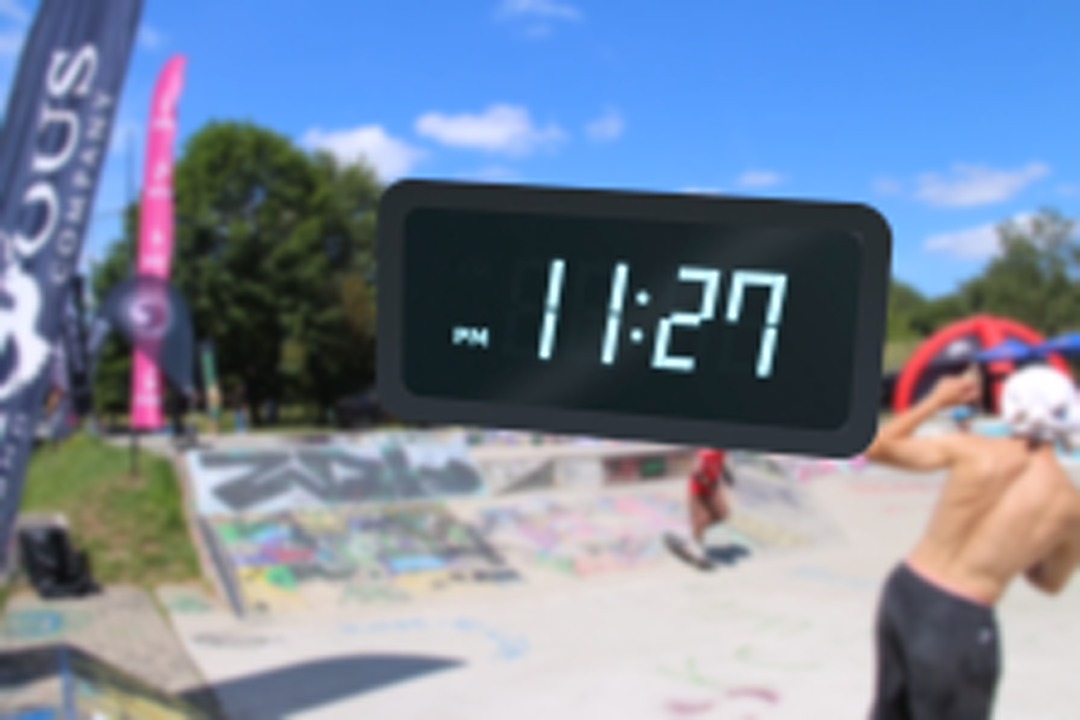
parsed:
11,27
